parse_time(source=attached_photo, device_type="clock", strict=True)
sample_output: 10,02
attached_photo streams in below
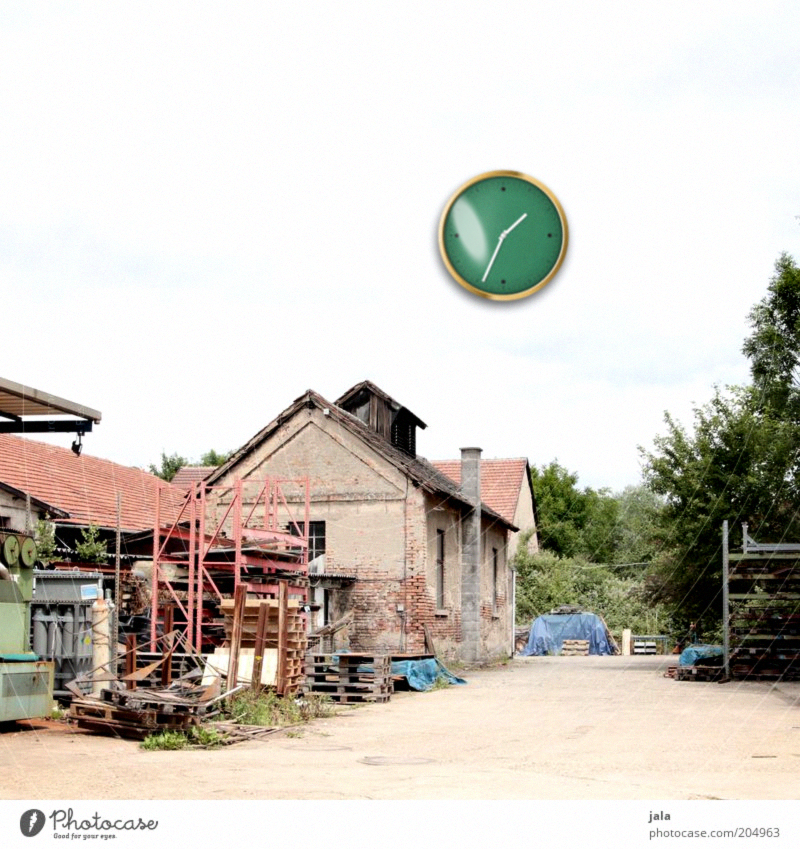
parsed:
1,34
